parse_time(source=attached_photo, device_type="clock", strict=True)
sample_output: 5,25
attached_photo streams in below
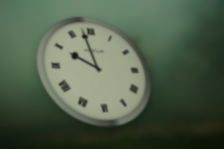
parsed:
9,58
